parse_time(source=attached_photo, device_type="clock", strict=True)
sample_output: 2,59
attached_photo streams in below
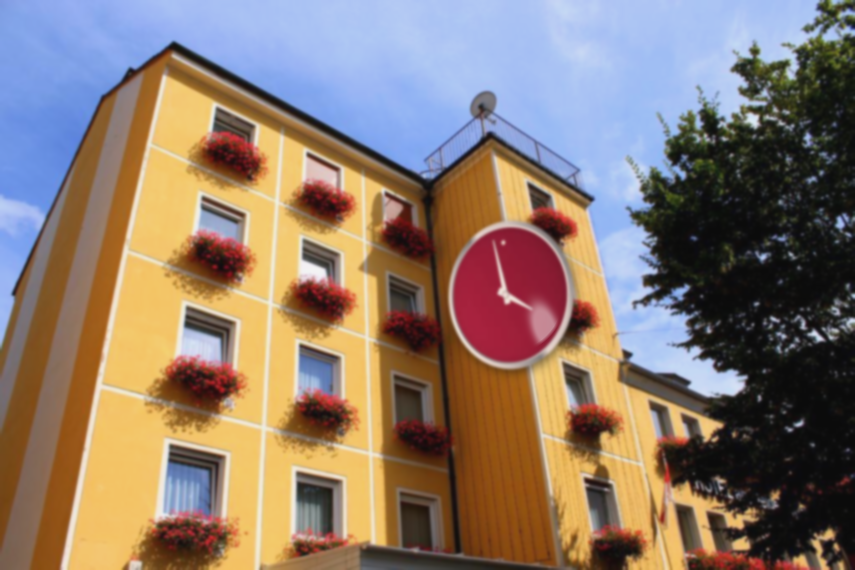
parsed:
3,58
